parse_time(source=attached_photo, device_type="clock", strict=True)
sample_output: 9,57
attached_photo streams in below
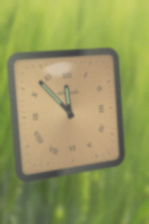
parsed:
11,53
